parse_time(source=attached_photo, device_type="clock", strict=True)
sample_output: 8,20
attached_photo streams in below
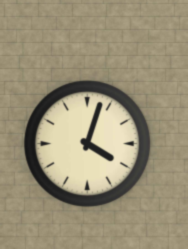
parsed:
4,03
